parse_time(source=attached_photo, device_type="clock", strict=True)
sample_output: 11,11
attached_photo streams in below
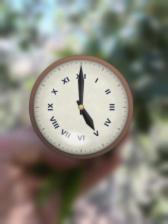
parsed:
5,00
